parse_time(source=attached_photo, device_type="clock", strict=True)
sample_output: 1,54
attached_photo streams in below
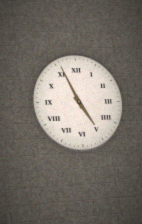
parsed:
4,56
